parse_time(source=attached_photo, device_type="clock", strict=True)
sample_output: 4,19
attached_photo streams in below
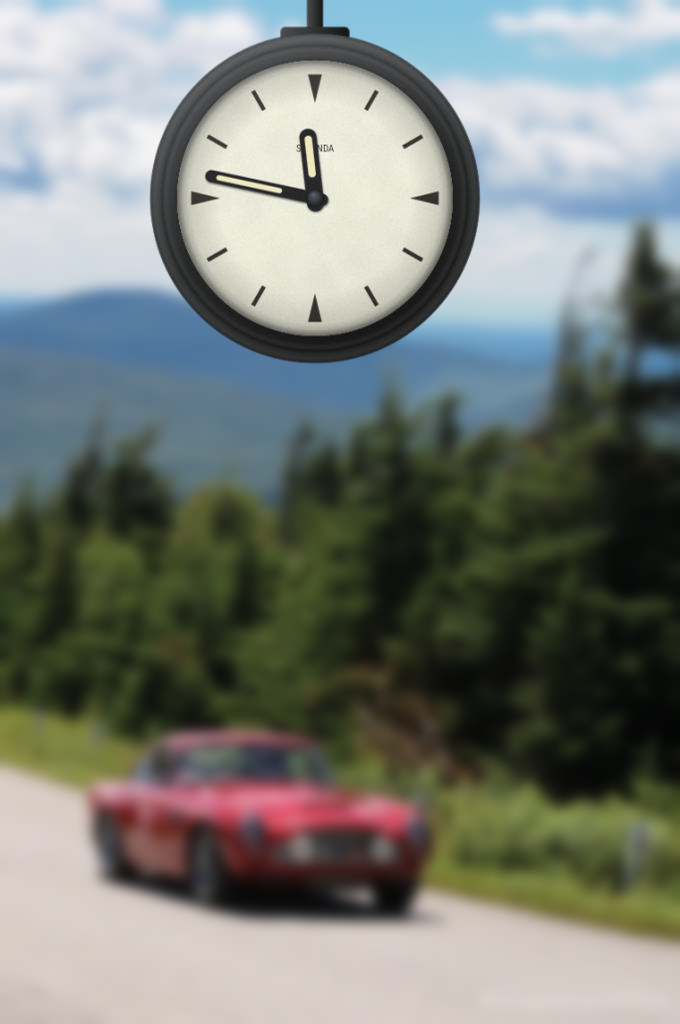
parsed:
11,47
